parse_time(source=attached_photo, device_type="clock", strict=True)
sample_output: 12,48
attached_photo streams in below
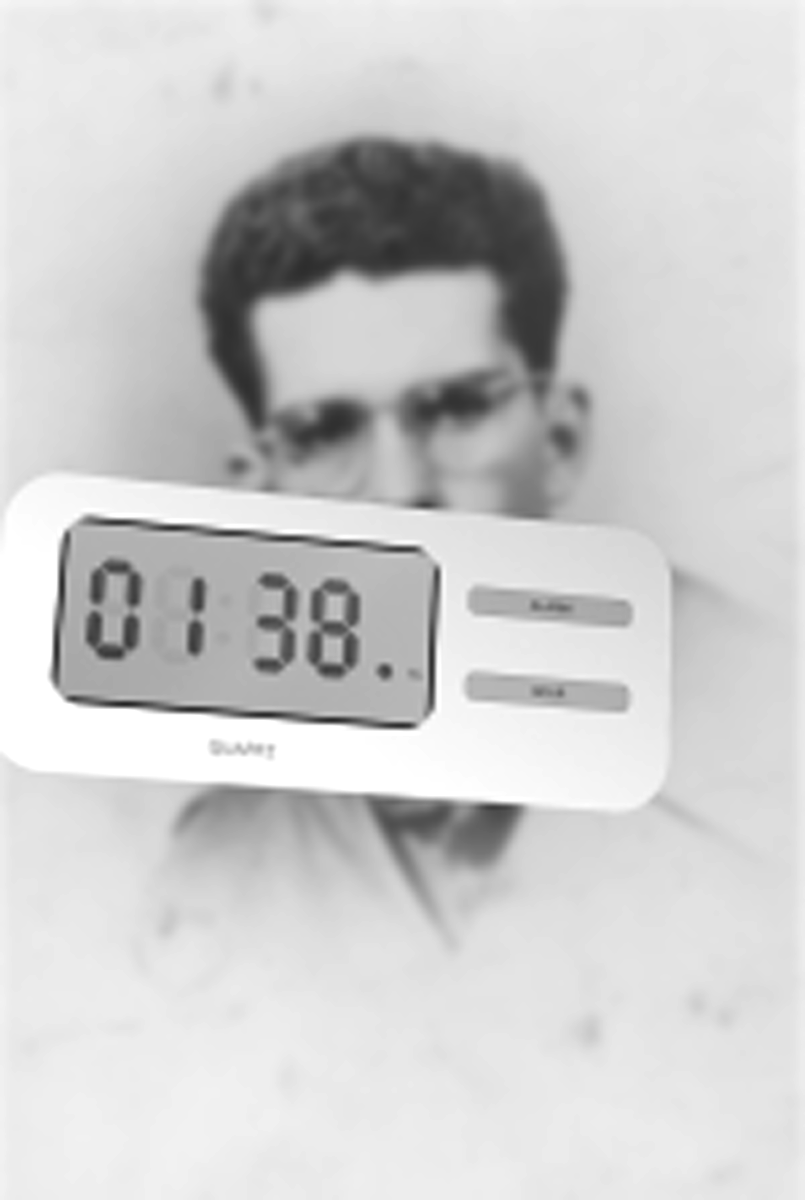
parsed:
1,38
